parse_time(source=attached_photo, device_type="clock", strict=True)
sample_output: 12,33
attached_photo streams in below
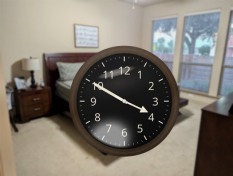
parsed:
3,50
